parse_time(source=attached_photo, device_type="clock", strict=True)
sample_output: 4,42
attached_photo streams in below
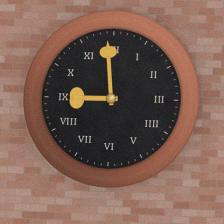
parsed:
8,59
